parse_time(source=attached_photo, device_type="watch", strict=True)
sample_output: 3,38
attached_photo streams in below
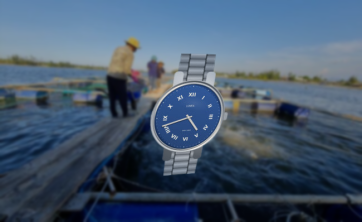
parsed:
4,42
